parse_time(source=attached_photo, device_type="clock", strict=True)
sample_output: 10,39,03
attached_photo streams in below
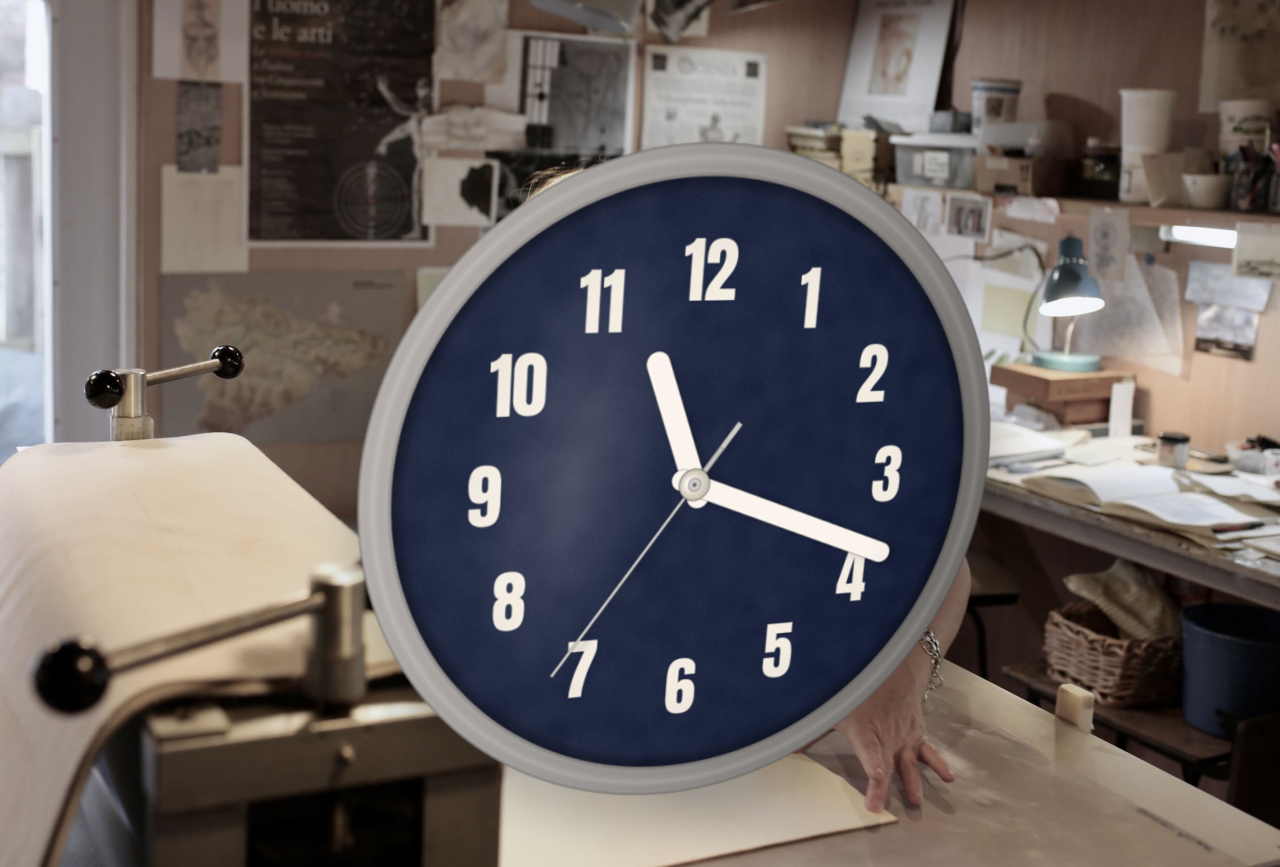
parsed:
11,18,36
